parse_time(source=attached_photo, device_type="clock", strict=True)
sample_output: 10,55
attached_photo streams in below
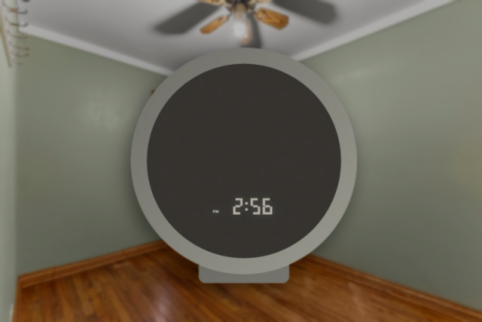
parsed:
2,56
